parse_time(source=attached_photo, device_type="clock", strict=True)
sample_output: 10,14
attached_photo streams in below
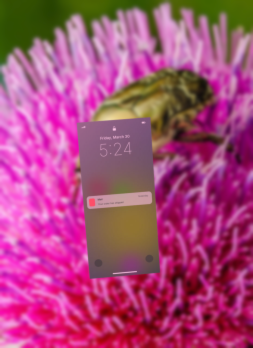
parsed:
5,24
